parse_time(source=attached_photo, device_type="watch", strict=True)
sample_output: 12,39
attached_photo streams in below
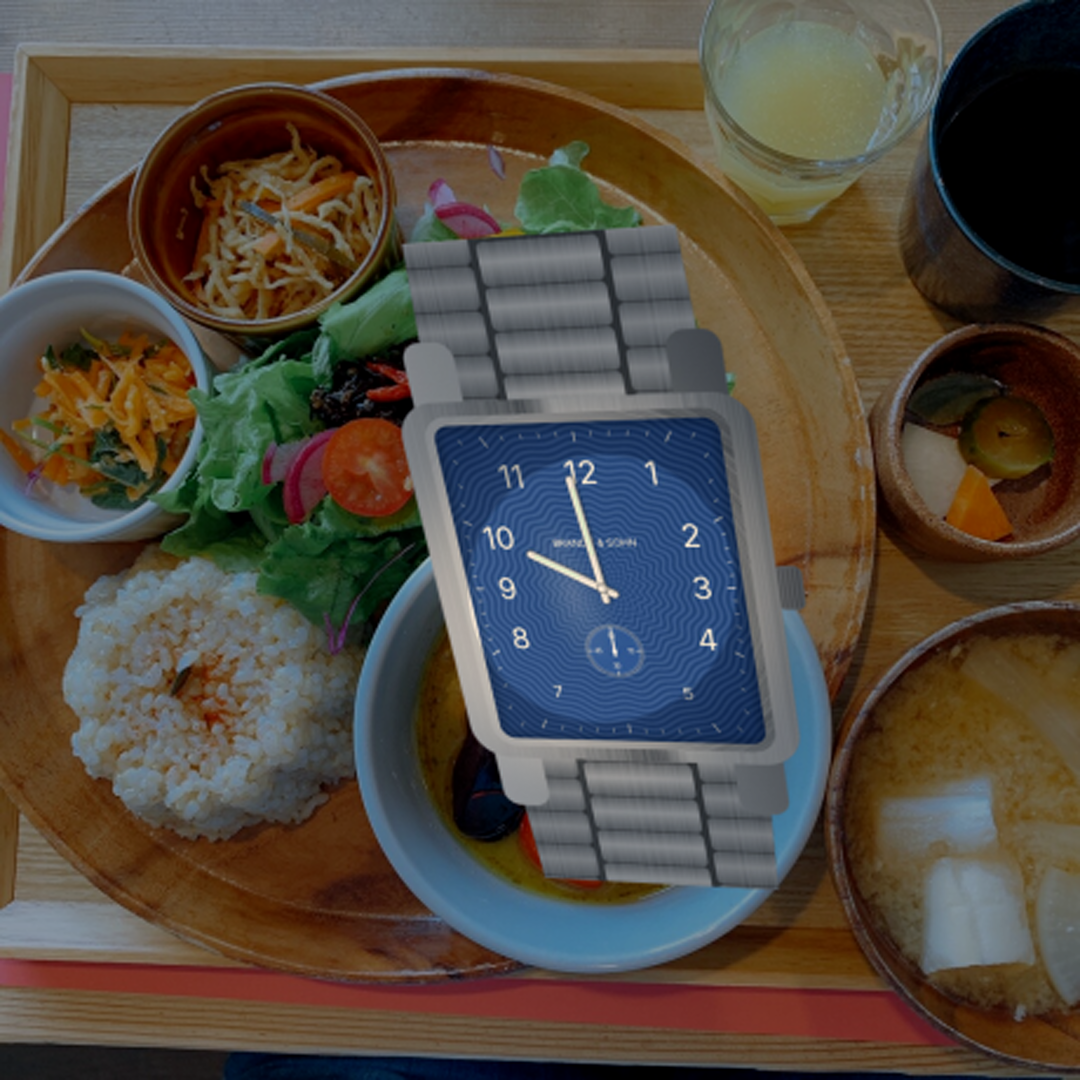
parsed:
9,59
